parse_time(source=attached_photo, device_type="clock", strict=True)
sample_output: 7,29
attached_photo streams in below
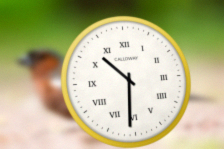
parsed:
10,31
